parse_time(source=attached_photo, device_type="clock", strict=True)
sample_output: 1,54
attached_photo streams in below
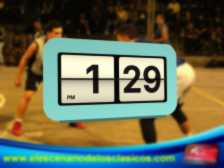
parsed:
1,29
